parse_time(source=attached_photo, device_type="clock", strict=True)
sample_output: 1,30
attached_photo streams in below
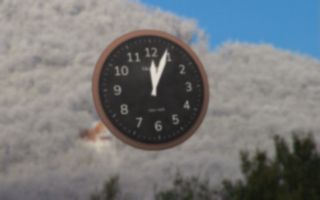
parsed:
12,04
